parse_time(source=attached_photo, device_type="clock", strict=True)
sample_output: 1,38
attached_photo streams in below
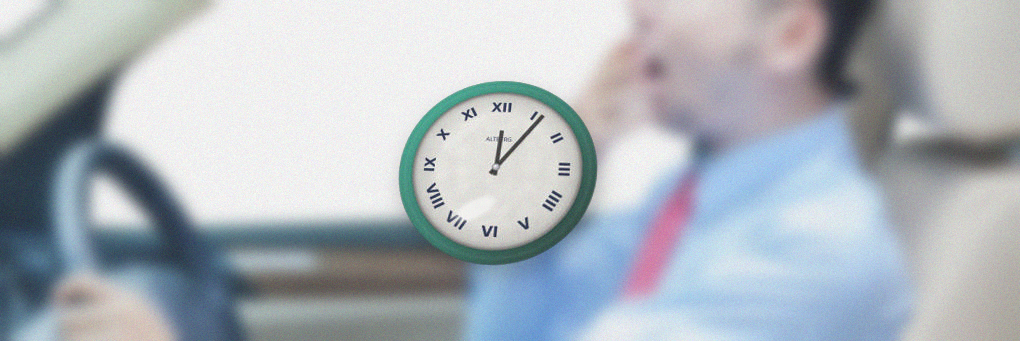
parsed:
12,06
